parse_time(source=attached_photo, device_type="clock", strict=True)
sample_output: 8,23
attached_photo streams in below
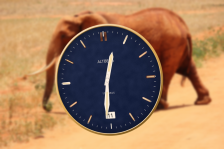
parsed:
12,31
